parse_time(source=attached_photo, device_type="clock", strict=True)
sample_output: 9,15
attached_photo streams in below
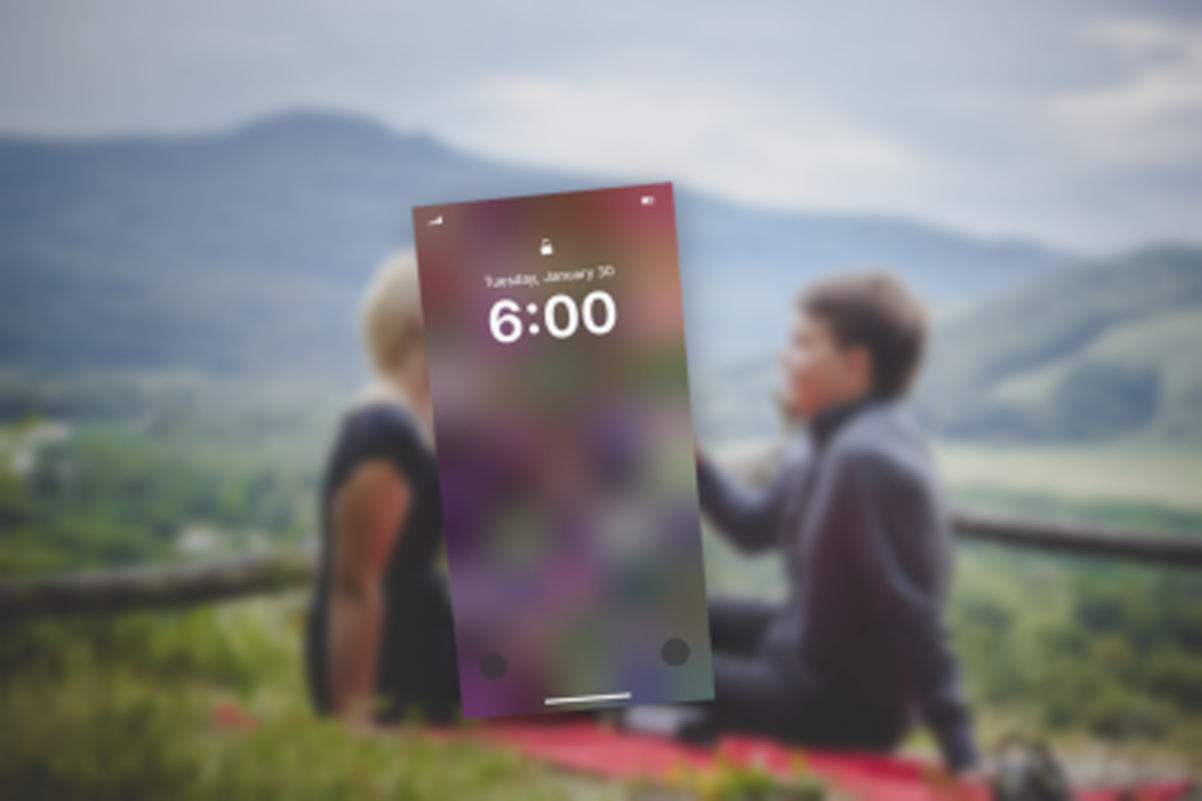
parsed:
6,00
